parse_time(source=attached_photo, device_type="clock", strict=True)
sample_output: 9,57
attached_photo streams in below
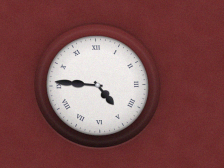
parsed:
4,46
